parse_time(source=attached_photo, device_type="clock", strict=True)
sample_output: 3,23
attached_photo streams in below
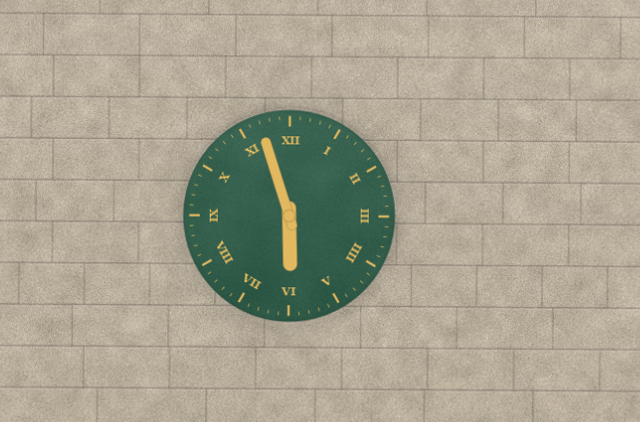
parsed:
5,57
